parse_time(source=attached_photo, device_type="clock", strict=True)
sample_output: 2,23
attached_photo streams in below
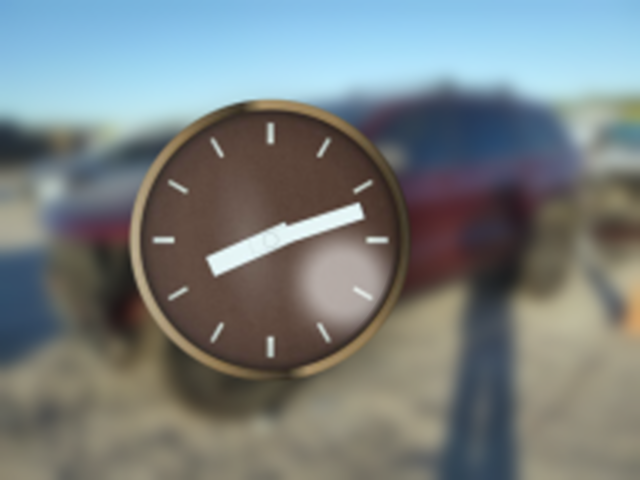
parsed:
8,12
